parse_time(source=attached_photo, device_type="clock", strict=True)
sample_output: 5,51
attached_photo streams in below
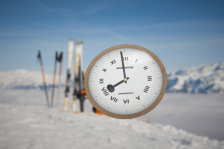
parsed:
7,59
